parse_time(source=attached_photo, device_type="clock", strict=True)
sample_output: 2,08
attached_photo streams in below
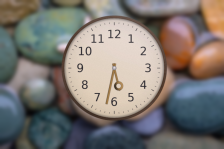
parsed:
5,32
